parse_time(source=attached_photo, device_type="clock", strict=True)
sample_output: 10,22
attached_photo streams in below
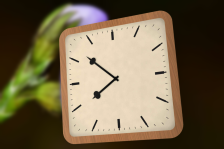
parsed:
7,52
